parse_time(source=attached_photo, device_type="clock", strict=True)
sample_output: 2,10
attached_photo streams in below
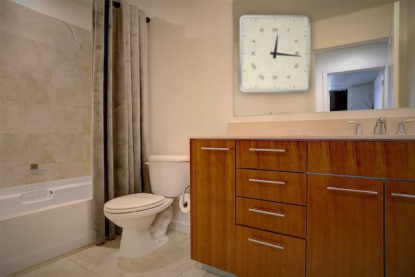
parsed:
12,16
